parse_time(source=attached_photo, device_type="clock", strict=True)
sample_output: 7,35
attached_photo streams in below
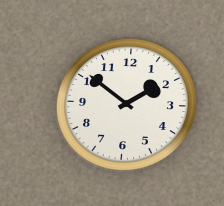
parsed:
1,51
